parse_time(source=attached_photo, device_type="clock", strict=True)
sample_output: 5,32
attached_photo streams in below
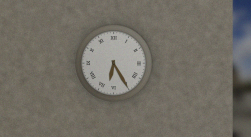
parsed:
6,25
